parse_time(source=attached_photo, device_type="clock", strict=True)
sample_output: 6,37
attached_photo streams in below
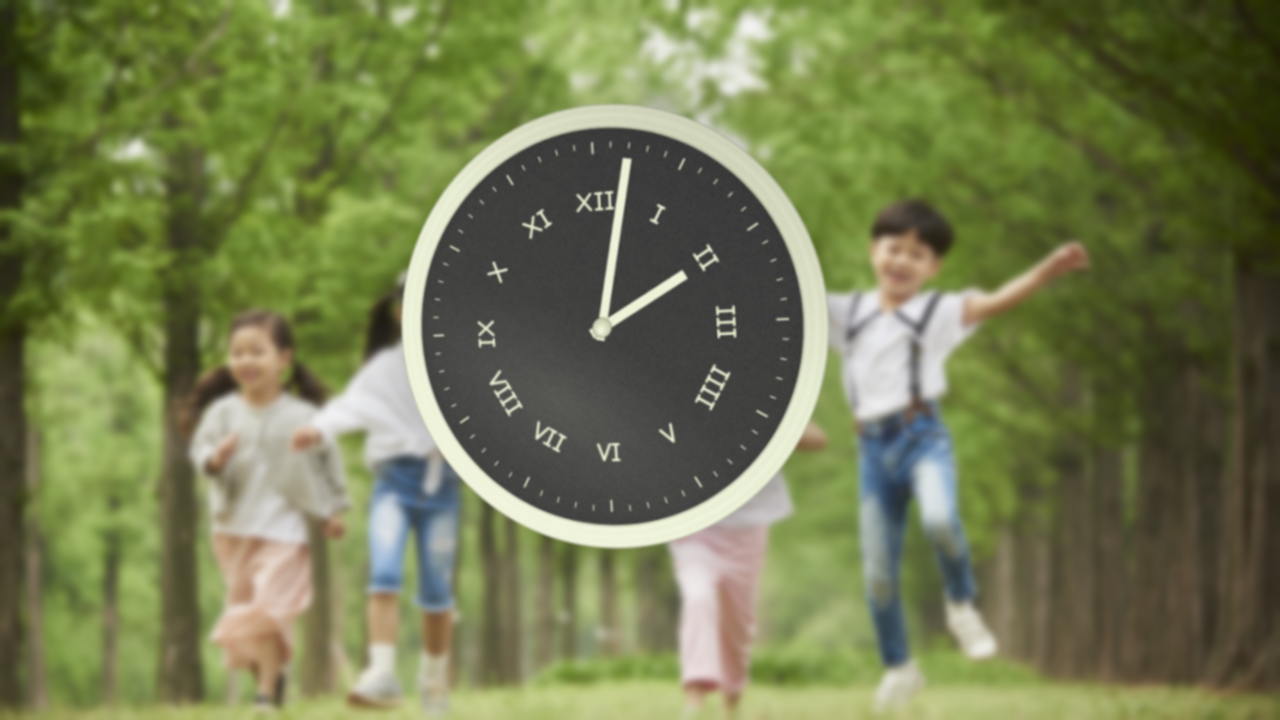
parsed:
2,02
